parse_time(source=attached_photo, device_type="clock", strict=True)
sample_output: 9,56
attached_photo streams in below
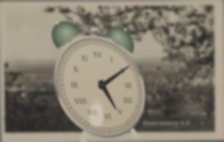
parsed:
5,10
